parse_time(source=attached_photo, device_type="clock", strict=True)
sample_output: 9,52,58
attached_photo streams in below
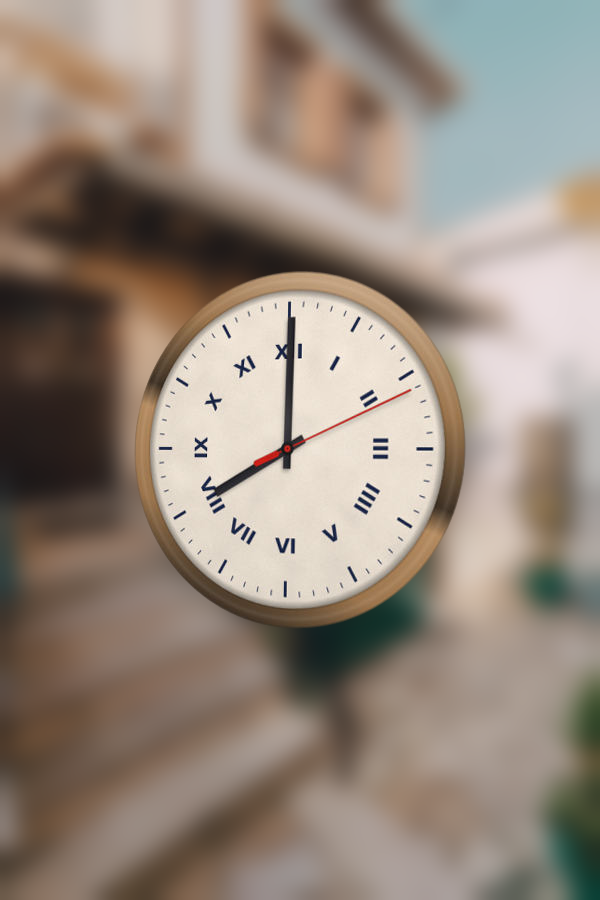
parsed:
8,00,11
